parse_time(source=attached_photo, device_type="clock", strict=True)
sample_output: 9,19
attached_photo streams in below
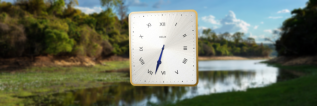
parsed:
6,33
